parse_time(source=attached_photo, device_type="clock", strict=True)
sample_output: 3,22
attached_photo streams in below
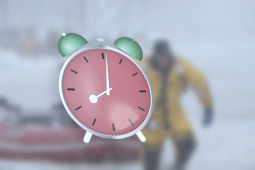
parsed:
8,01
